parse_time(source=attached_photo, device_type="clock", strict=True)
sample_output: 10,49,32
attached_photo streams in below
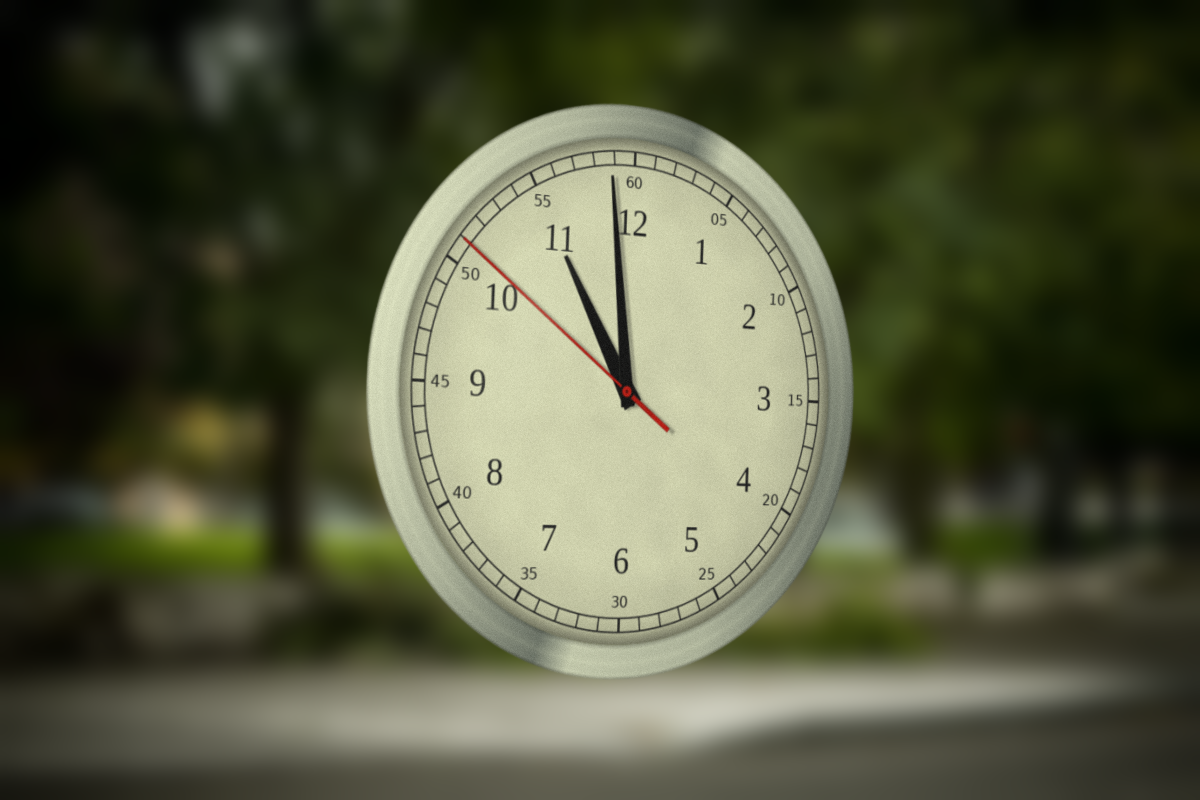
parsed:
10,58,51
